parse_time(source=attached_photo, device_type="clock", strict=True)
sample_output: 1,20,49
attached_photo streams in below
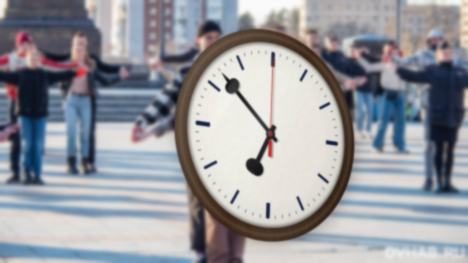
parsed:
6,52,00
